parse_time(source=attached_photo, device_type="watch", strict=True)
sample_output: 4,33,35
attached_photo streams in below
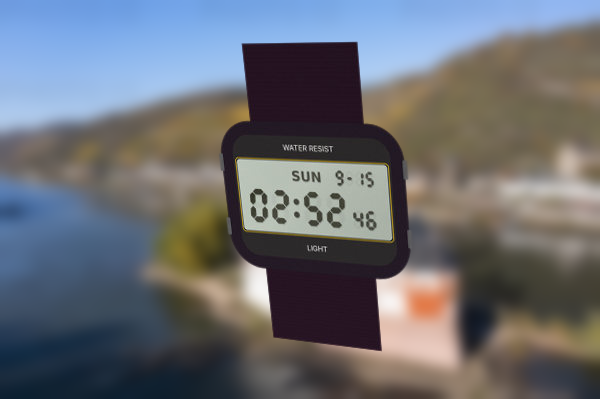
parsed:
2,52,46
